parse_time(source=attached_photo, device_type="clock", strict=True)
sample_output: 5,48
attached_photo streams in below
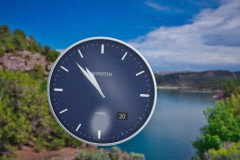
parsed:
10,53
